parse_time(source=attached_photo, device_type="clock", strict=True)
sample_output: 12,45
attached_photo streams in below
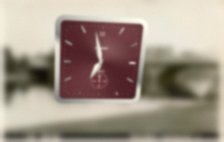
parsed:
6,58
